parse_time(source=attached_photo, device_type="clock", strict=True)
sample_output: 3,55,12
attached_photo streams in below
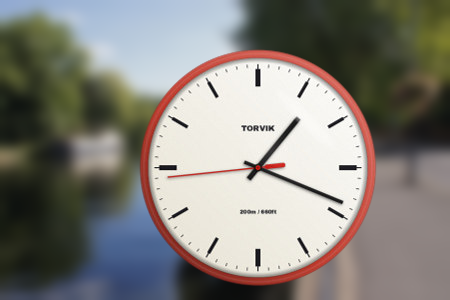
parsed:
1,18,44
